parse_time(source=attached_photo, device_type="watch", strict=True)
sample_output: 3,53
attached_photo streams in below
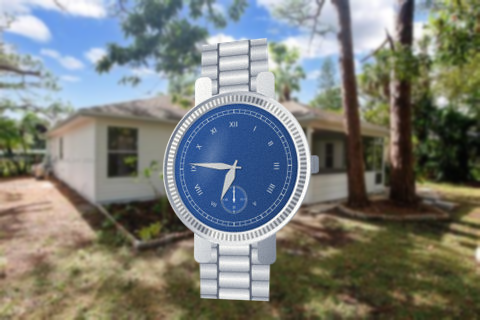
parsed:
6,46
